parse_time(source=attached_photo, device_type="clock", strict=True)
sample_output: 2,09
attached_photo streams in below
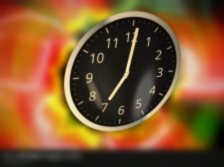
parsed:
7,01
